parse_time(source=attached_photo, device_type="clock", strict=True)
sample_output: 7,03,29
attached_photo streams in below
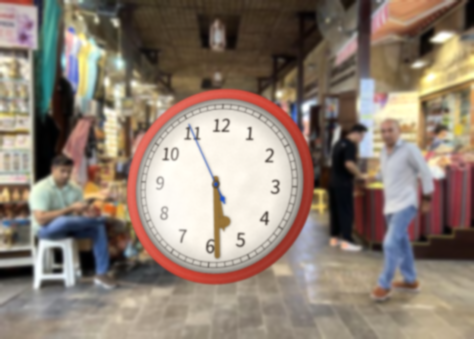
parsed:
5,28,55
